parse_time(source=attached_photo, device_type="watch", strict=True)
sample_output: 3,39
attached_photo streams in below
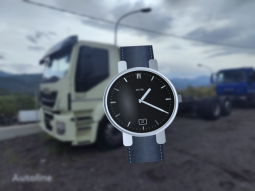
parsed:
1,20
